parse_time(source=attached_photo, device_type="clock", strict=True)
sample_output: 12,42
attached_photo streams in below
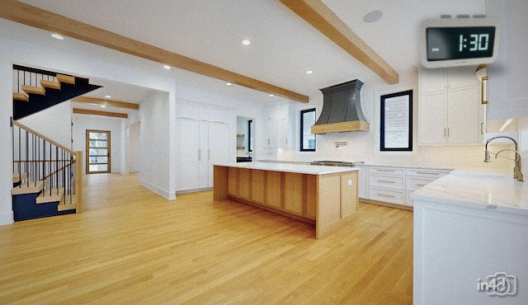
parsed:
1,30
